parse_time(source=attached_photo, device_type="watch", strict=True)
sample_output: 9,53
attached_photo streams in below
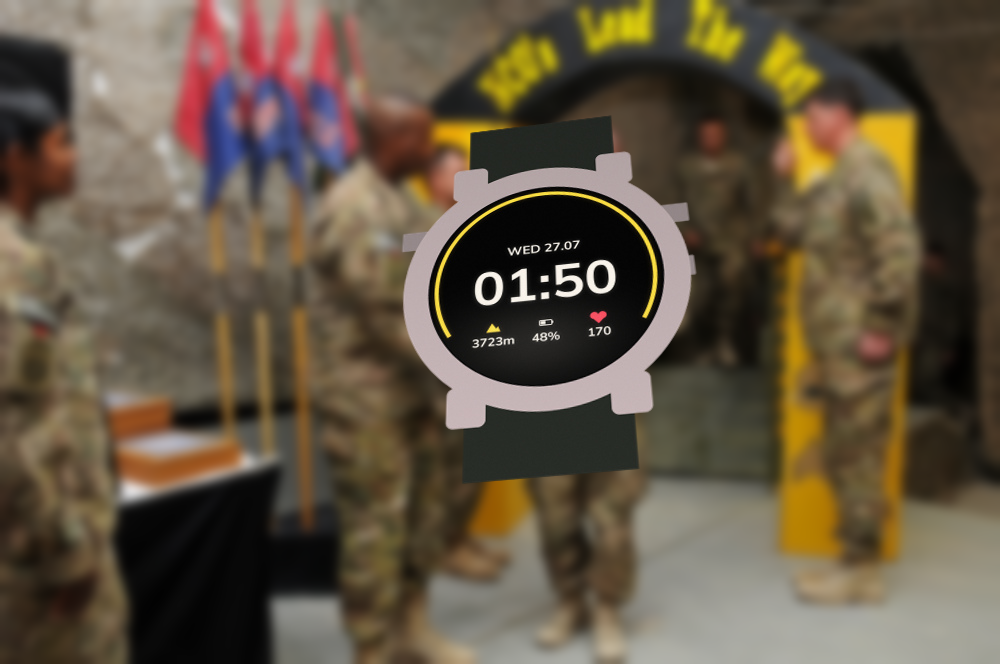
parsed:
1,50
